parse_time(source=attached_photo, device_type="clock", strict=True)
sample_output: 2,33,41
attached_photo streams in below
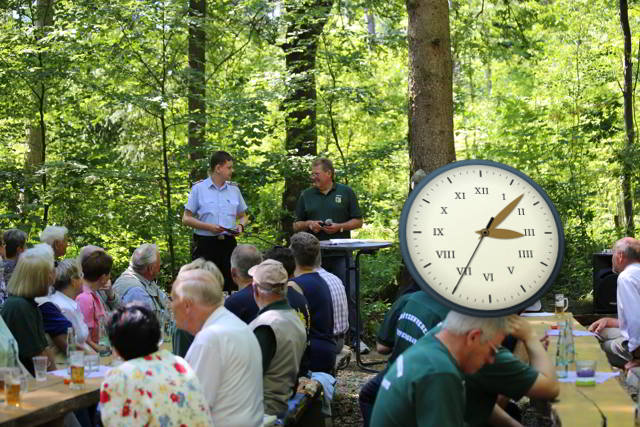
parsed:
3,07,35
